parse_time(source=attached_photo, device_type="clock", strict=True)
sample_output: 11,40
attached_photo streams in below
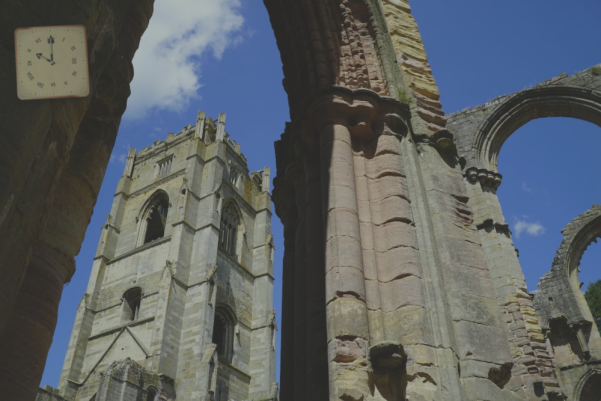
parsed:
10,00
